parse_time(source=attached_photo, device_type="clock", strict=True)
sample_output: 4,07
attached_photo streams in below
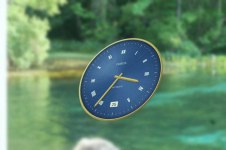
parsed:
3,36
